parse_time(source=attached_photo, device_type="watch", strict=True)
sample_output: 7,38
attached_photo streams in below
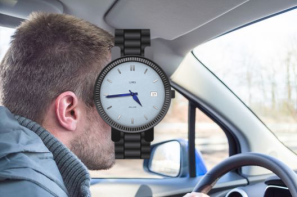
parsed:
4,44
